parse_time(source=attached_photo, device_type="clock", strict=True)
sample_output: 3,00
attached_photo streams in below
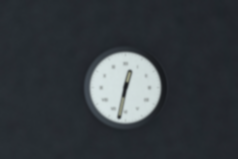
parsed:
12,32
